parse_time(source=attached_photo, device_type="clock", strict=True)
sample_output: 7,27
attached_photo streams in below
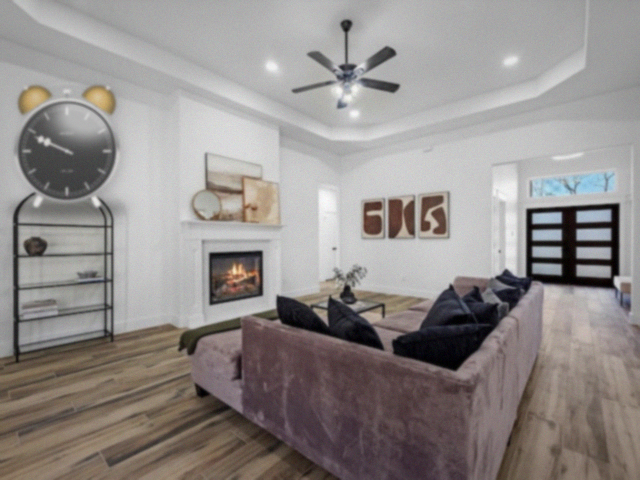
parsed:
9,49
